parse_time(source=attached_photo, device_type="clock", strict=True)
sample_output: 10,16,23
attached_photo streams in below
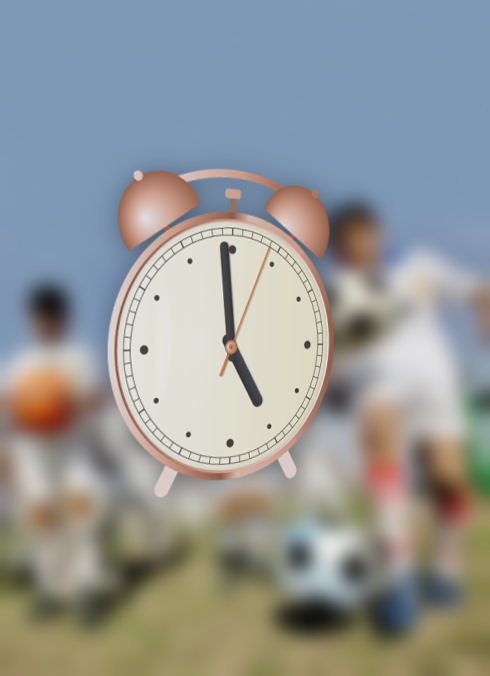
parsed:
4,59,04
